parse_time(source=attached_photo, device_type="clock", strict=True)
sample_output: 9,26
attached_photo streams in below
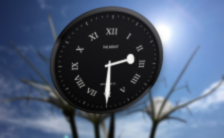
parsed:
2,30
